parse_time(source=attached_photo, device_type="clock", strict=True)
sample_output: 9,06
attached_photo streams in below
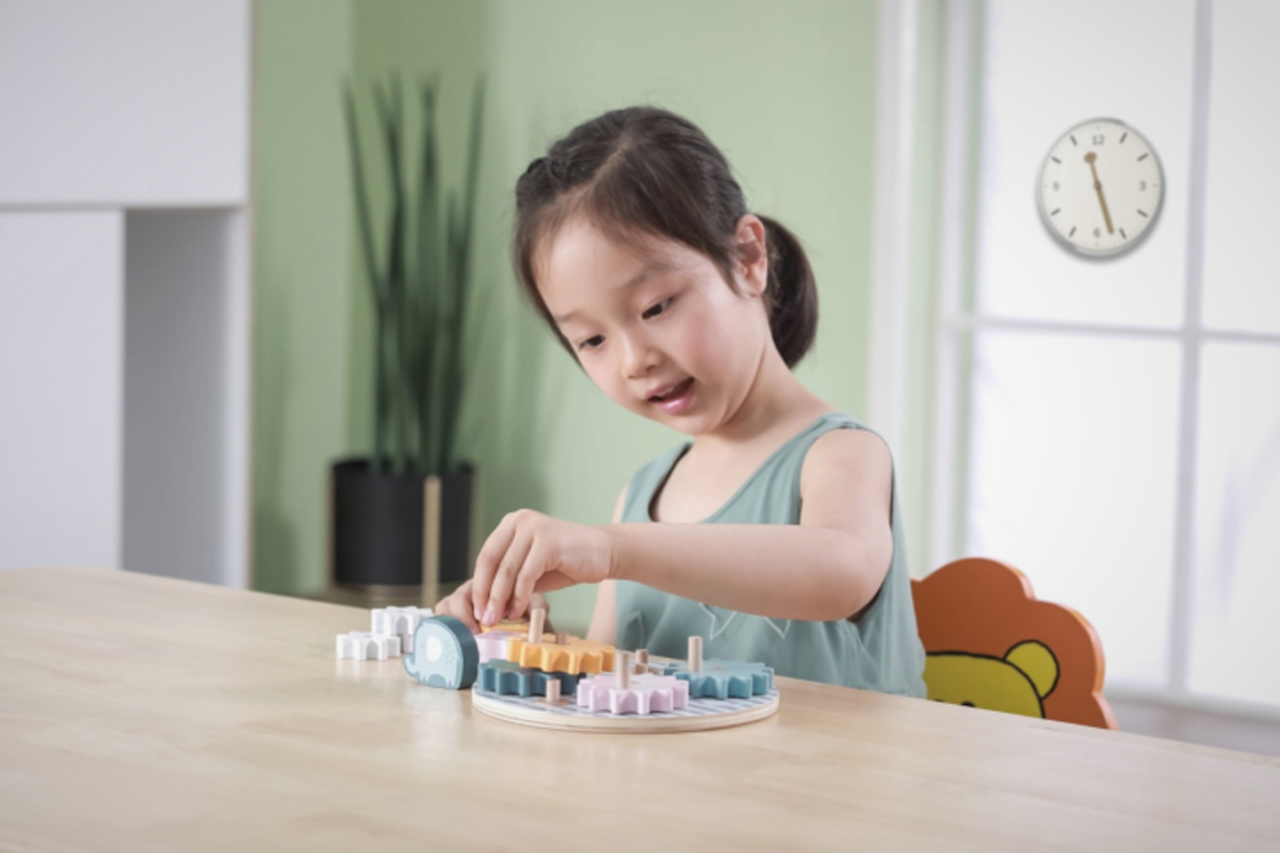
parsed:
11,27
